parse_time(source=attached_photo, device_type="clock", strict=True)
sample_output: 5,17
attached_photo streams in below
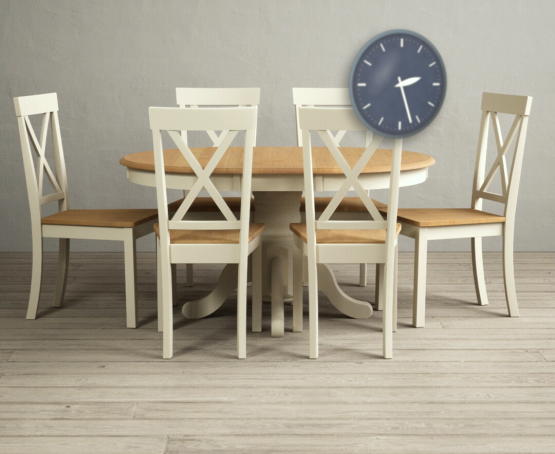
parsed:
2,27
